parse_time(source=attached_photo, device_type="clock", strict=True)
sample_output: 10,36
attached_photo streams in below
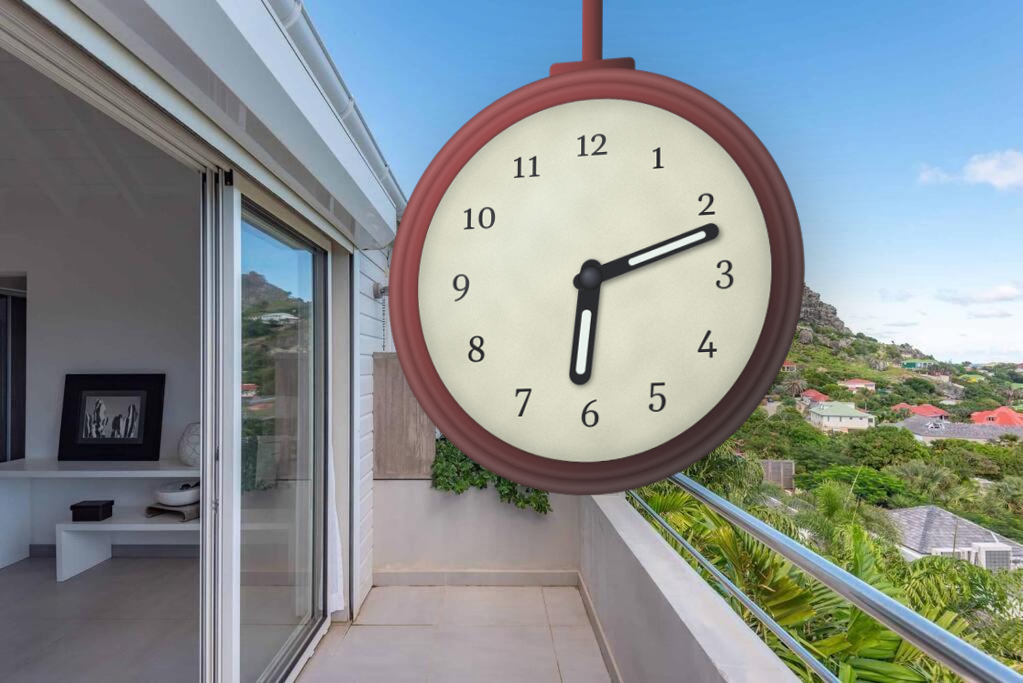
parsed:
6,12
